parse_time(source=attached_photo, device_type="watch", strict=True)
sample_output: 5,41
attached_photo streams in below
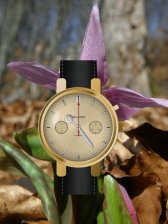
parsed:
10,24
